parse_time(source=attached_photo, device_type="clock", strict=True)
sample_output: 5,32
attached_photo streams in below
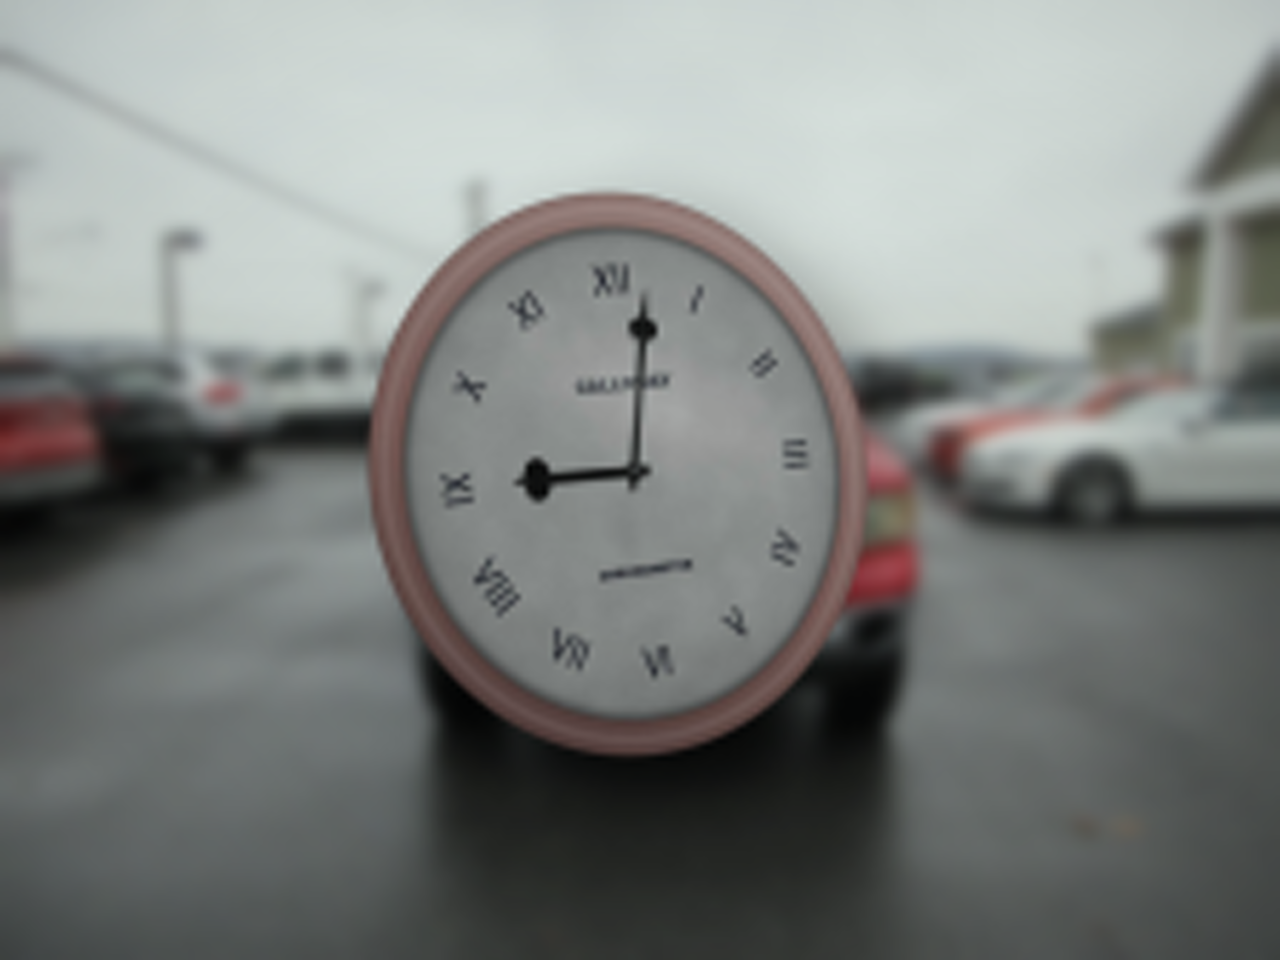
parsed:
9,02
